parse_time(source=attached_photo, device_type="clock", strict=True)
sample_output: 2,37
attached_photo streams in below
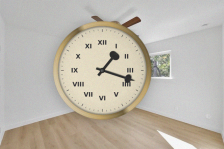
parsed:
1,18
